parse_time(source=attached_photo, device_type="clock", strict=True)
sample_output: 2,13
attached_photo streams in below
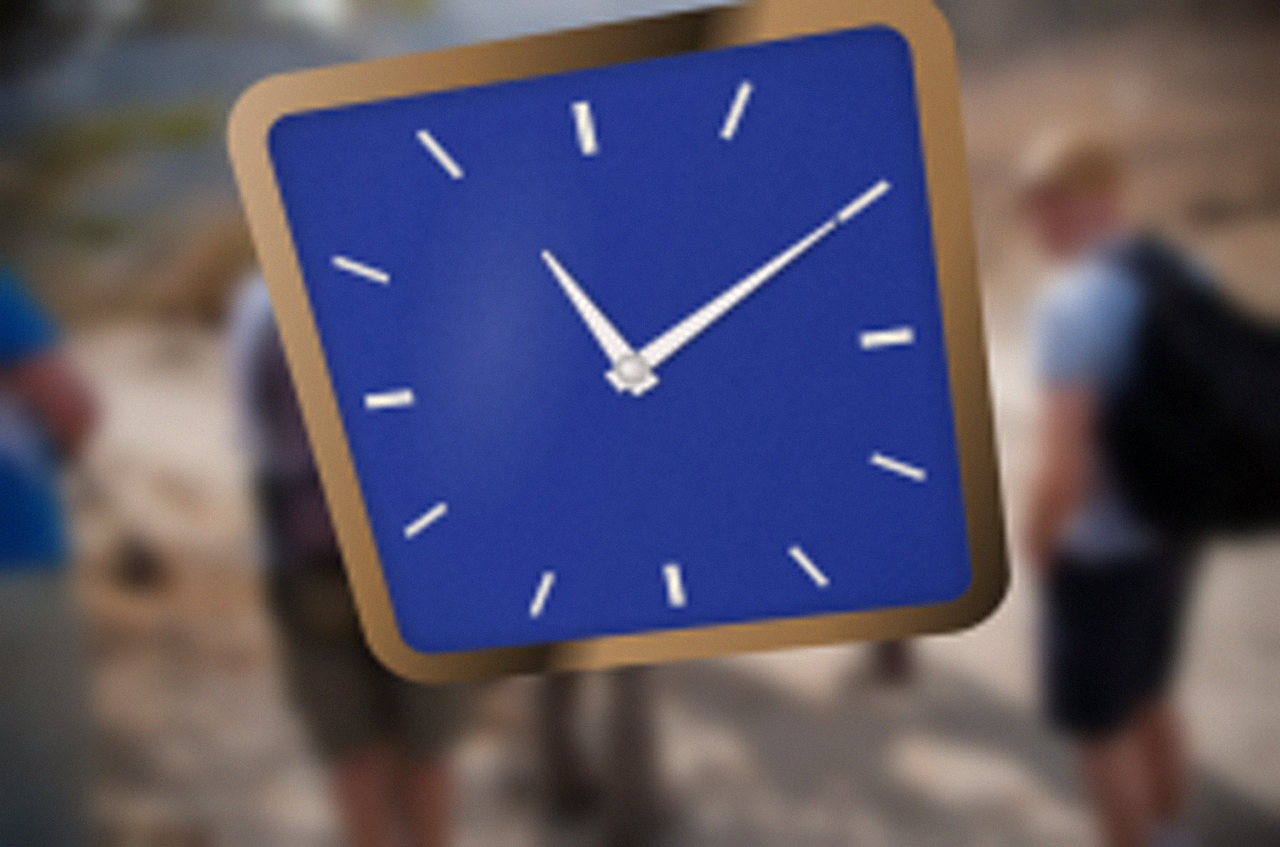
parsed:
11,10
